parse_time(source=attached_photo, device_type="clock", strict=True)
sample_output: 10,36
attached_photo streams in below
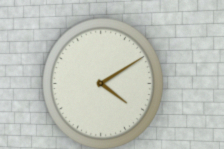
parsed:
4,10
